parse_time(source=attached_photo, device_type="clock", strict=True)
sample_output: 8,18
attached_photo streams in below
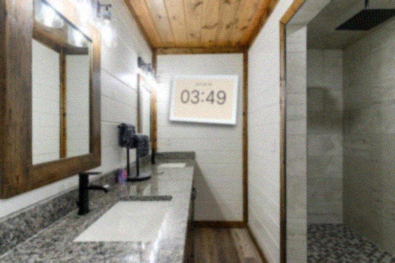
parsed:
3,49
